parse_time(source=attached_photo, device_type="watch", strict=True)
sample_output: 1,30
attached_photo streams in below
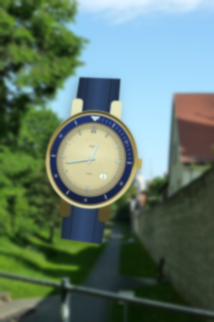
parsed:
12,43
